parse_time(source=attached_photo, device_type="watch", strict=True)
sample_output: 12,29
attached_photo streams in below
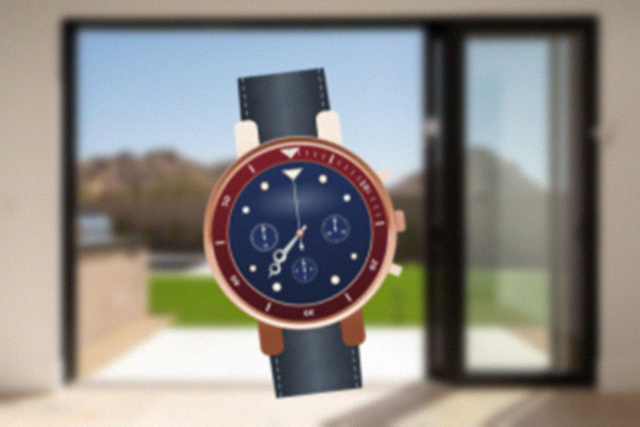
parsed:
7,37
